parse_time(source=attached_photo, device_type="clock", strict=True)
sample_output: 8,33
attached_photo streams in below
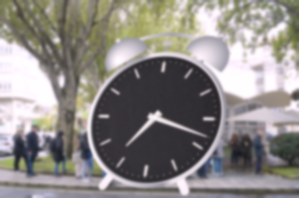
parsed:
7,18
